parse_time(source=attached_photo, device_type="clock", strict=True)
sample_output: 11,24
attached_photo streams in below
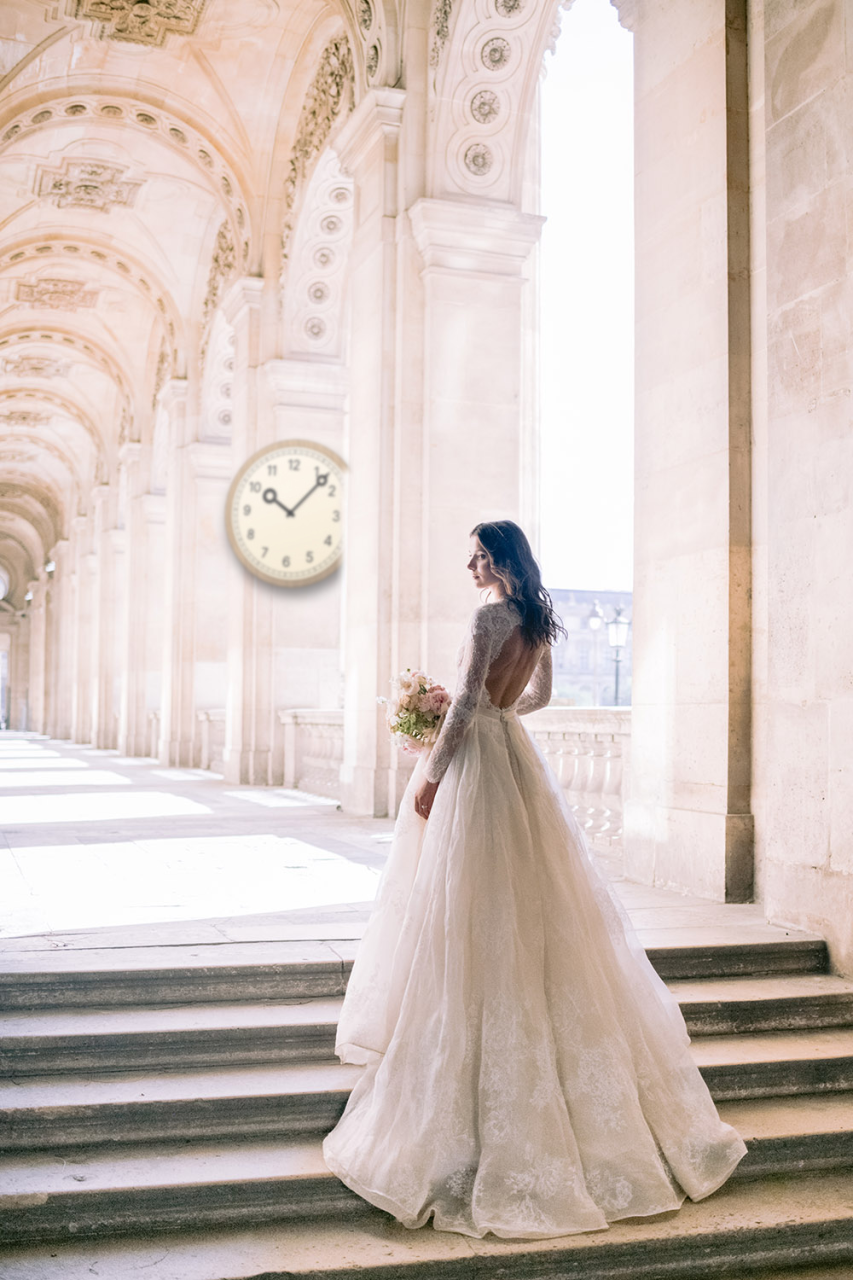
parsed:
10,07
